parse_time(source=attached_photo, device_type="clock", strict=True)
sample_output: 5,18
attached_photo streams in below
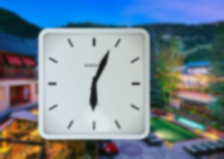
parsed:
6,04
